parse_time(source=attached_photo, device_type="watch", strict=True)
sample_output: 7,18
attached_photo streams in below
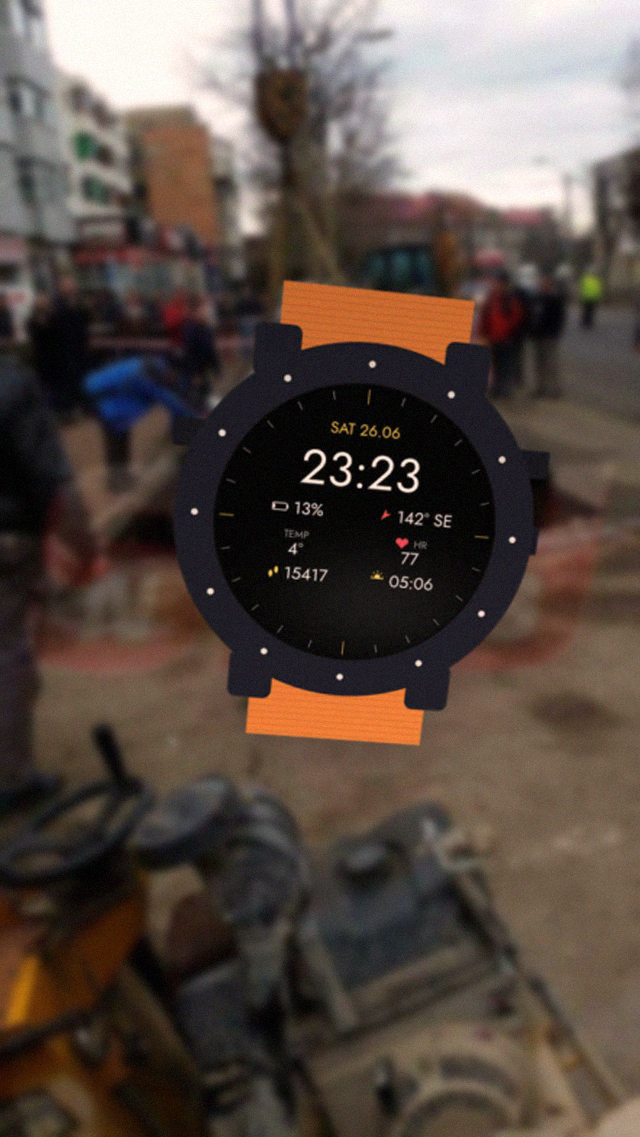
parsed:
23,23
